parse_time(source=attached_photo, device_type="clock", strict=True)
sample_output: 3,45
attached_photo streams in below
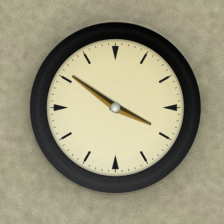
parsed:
3,51
